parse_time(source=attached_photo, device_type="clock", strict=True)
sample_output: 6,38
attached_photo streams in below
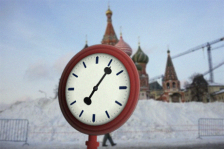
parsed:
7,06
